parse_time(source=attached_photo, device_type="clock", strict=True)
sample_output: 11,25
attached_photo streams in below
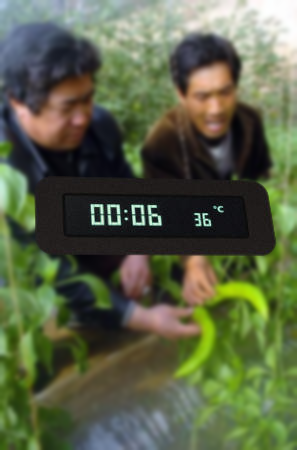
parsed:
0,06
